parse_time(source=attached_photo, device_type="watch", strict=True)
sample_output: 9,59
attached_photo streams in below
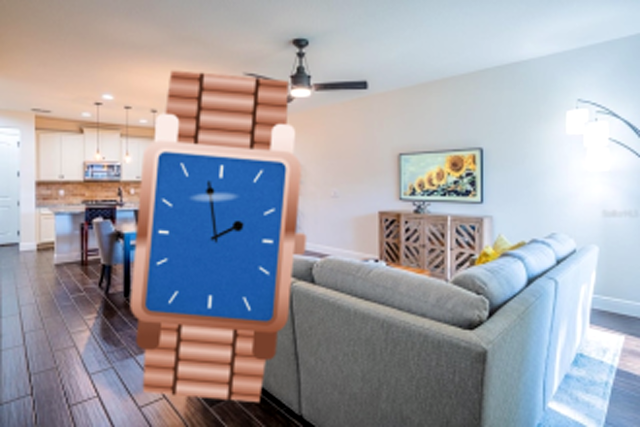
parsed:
1,58
